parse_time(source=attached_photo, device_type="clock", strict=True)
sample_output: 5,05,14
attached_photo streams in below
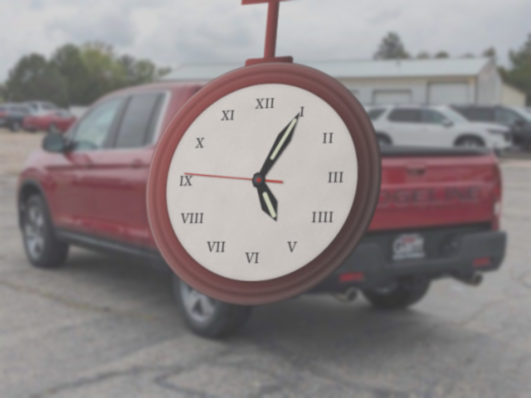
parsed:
5,04,46
